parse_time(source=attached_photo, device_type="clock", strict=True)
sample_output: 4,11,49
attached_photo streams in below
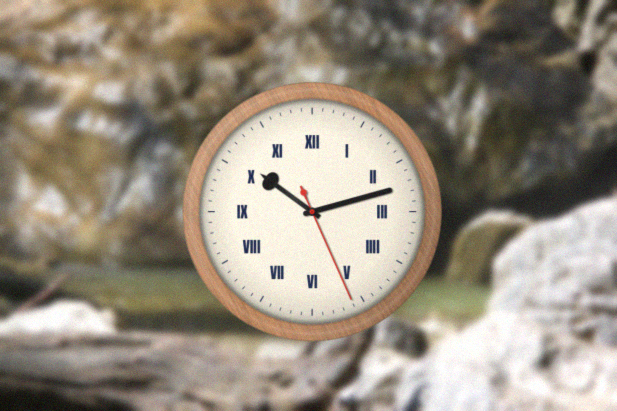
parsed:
10,12,26
